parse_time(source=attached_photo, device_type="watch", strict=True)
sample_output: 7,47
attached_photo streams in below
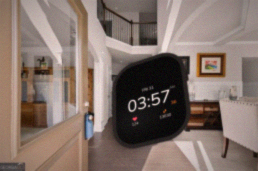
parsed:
3,57
